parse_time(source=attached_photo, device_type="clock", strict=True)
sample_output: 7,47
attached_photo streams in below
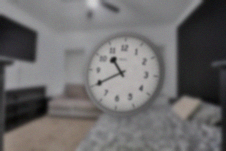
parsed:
10,40
